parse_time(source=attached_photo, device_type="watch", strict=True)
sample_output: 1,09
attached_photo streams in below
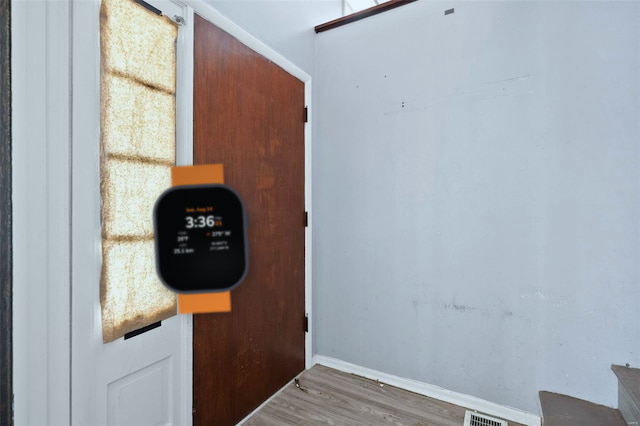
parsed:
3,36
